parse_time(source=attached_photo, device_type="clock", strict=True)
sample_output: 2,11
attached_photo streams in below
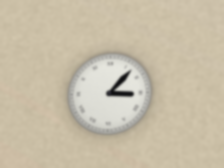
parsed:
3,07
